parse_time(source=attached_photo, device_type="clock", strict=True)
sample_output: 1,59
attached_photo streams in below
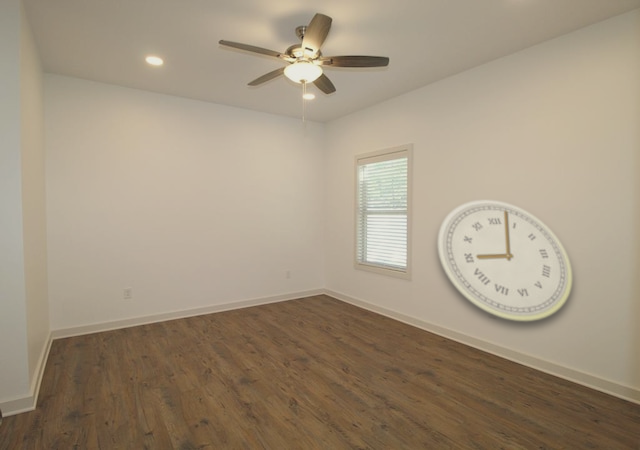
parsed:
9,03
